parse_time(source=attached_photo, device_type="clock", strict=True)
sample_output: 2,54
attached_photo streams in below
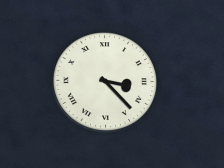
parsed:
3,23
